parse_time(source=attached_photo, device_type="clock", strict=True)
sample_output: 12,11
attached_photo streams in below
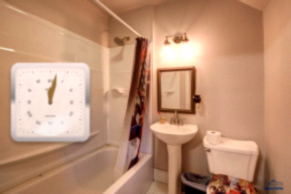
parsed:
12,02
